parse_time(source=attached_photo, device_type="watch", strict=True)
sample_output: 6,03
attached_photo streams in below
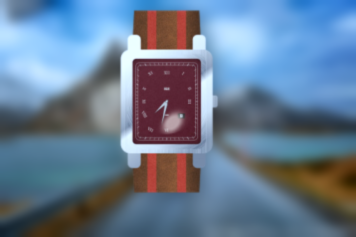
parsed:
7,32
